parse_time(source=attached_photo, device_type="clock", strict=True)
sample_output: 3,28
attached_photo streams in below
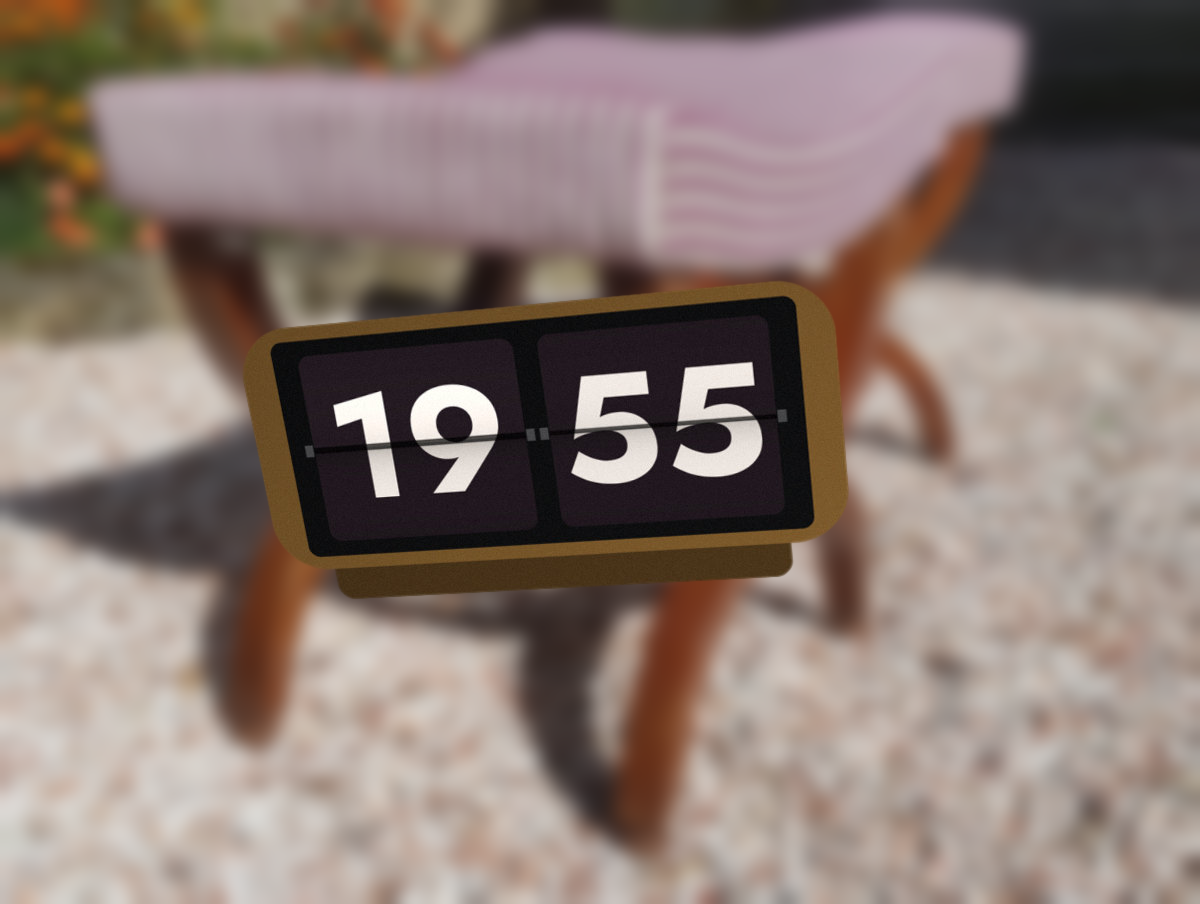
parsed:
19,55
